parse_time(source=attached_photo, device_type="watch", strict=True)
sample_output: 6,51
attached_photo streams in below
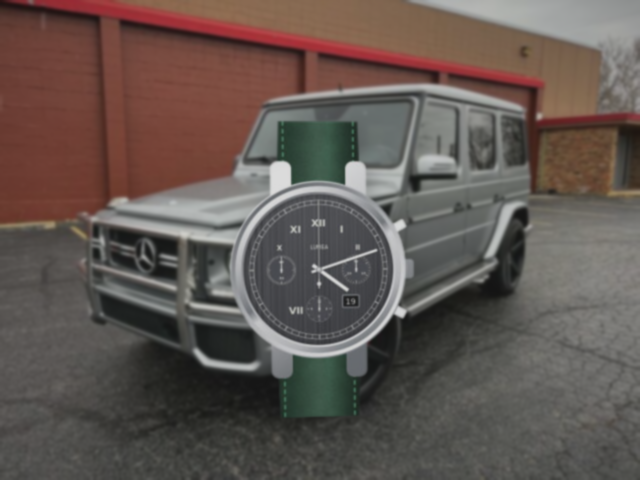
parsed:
4,12
